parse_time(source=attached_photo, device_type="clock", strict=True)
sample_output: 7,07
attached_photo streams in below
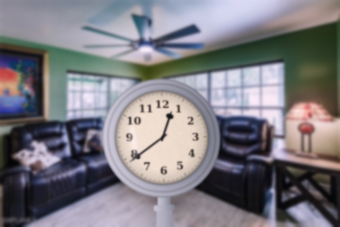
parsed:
12,39
